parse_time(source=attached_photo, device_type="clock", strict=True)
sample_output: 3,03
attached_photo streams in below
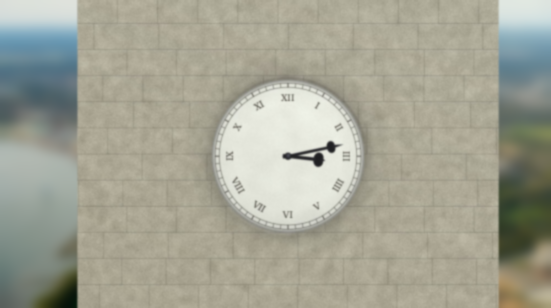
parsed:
3,13
